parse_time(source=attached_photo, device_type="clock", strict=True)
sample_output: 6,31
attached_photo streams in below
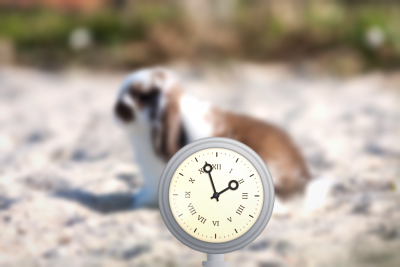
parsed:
1,57
